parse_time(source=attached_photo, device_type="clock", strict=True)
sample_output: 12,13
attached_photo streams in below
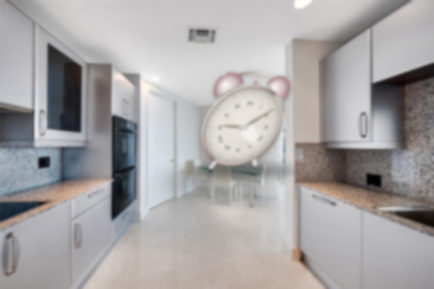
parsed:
9,09
